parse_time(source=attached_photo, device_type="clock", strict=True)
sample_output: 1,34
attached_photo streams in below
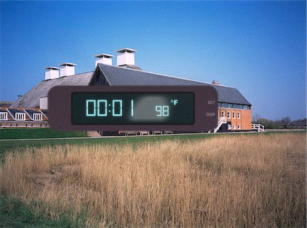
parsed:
0,01
